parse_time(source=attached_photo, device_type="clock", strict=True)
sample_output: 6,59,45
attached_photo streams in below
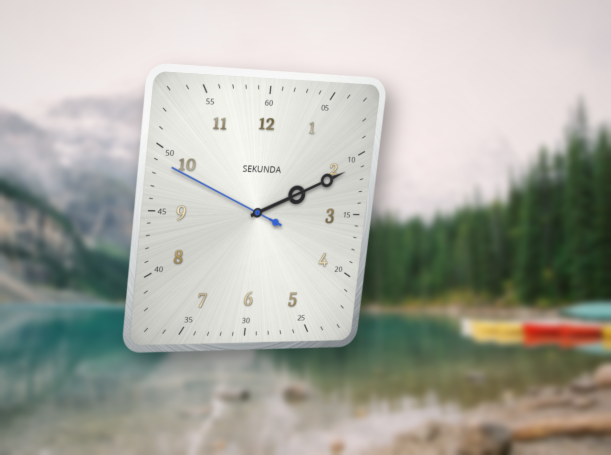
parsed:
2,10,49
